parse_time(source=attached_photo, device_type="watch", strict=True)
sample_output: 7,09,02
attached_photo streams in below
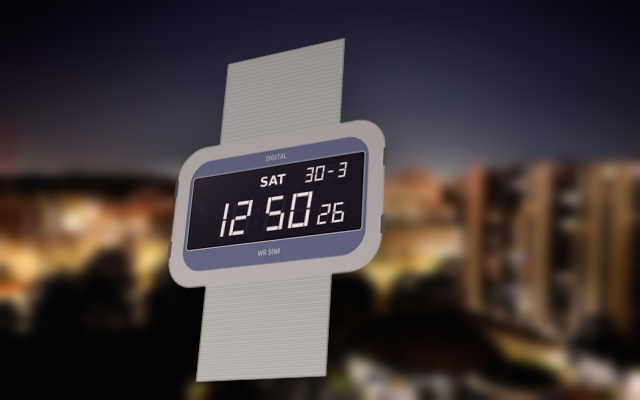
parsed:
12,50,26
